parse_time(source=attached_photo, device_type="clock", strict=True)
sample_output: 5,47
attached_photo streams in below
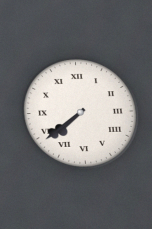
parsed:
7,39
